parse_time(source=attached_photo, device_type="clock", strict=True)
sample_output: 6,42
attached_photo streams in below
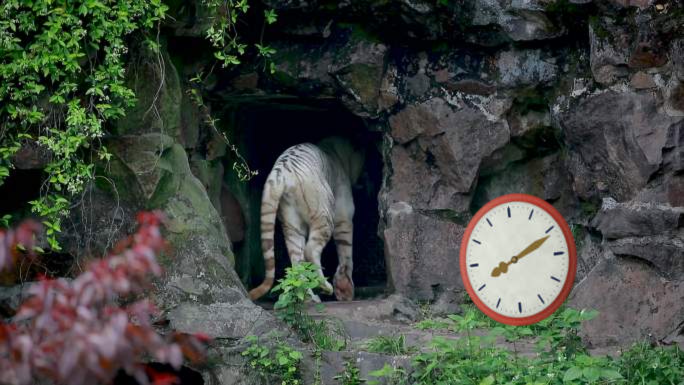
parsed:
8,11
